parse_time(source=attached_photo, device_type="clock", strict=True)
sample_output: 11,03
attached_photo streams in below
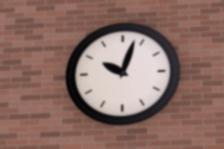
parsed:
10,03
